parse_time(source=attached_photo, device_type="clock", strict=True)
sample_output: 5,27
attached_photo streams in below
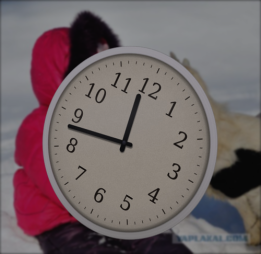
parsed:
11,43
